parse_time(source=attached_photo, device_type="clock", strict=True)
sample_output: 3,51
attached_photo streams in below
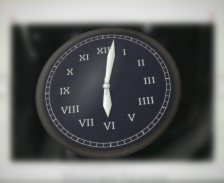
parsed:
6,02
